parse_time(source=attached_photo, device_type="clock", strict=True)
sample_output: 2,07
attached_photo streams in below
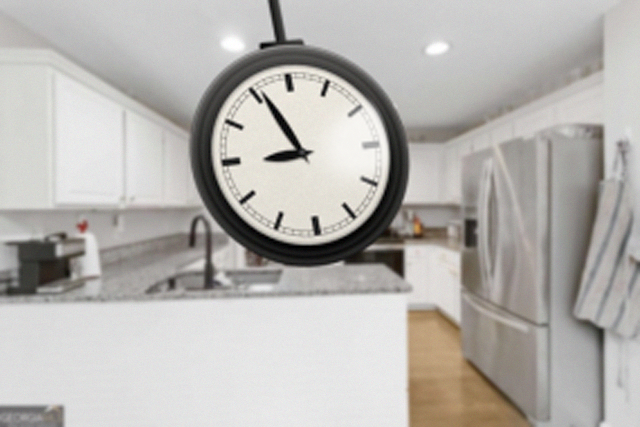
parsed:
8,56
